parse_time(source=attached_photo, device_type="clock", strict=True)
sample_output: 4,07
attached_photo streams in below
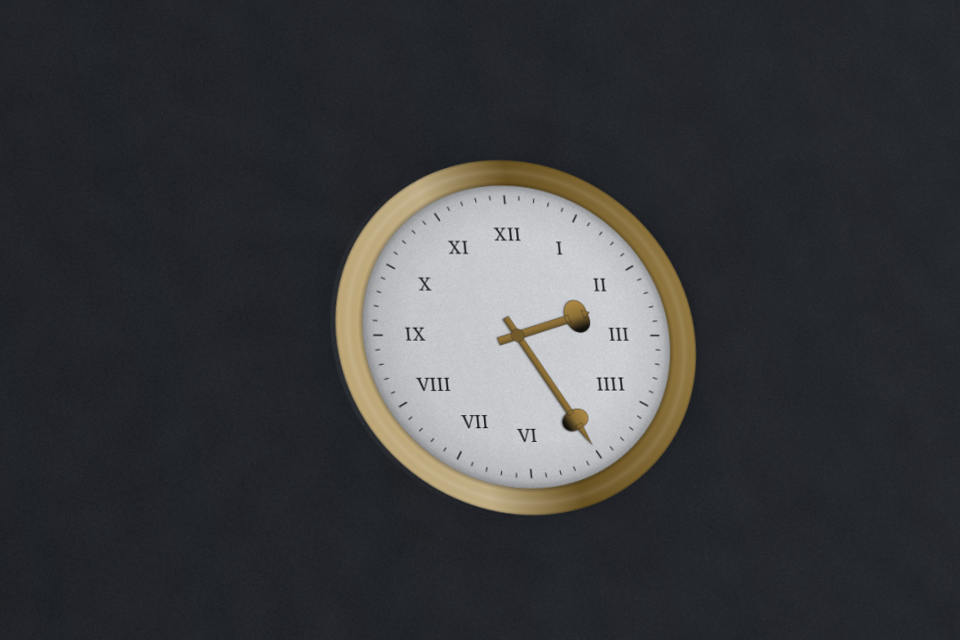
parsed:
2,25
